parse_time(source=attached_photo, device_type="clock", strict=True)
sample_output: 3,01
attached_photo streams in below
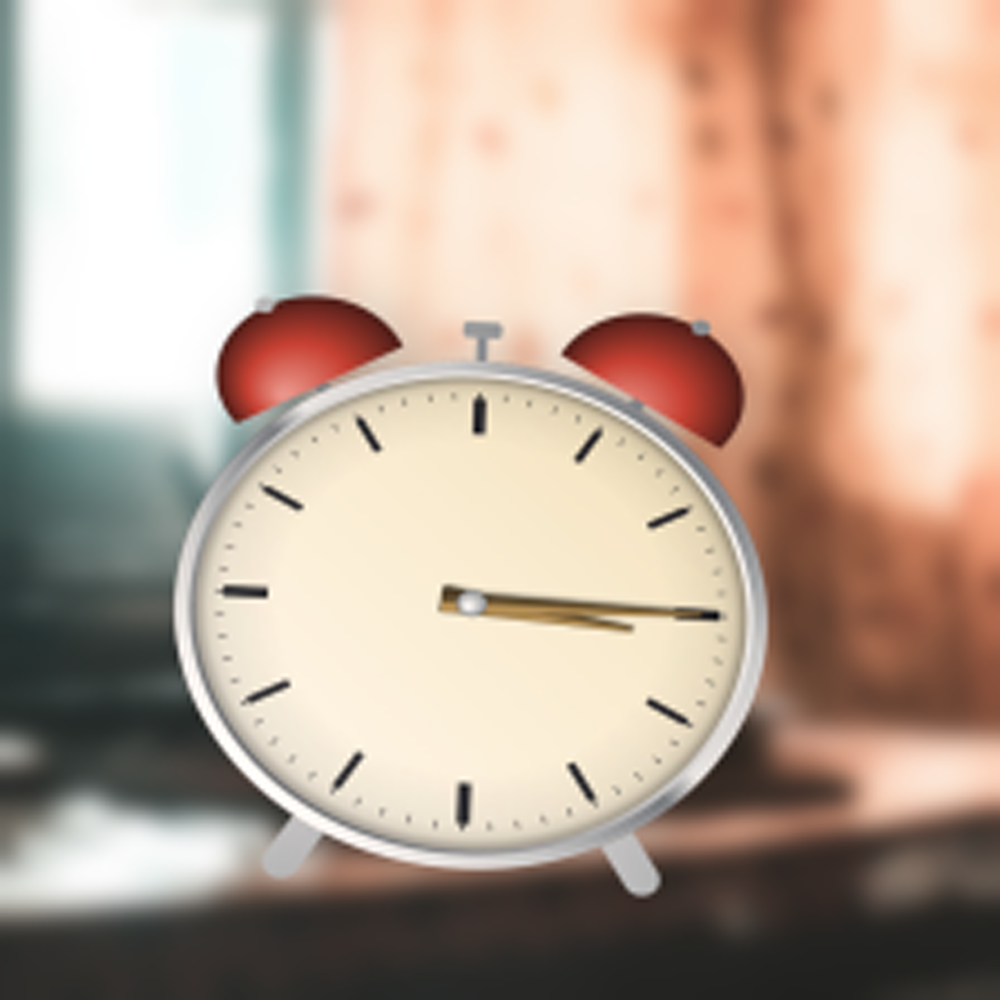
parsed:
3,15
